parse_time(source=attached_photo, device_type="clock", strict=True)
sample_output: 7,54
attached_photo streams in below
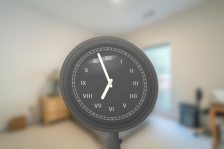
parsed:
6,57
